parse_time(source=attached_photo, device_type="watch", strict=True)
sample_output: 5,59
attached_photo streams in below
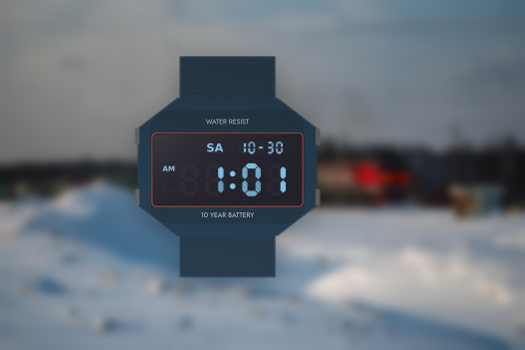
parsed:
1,01
